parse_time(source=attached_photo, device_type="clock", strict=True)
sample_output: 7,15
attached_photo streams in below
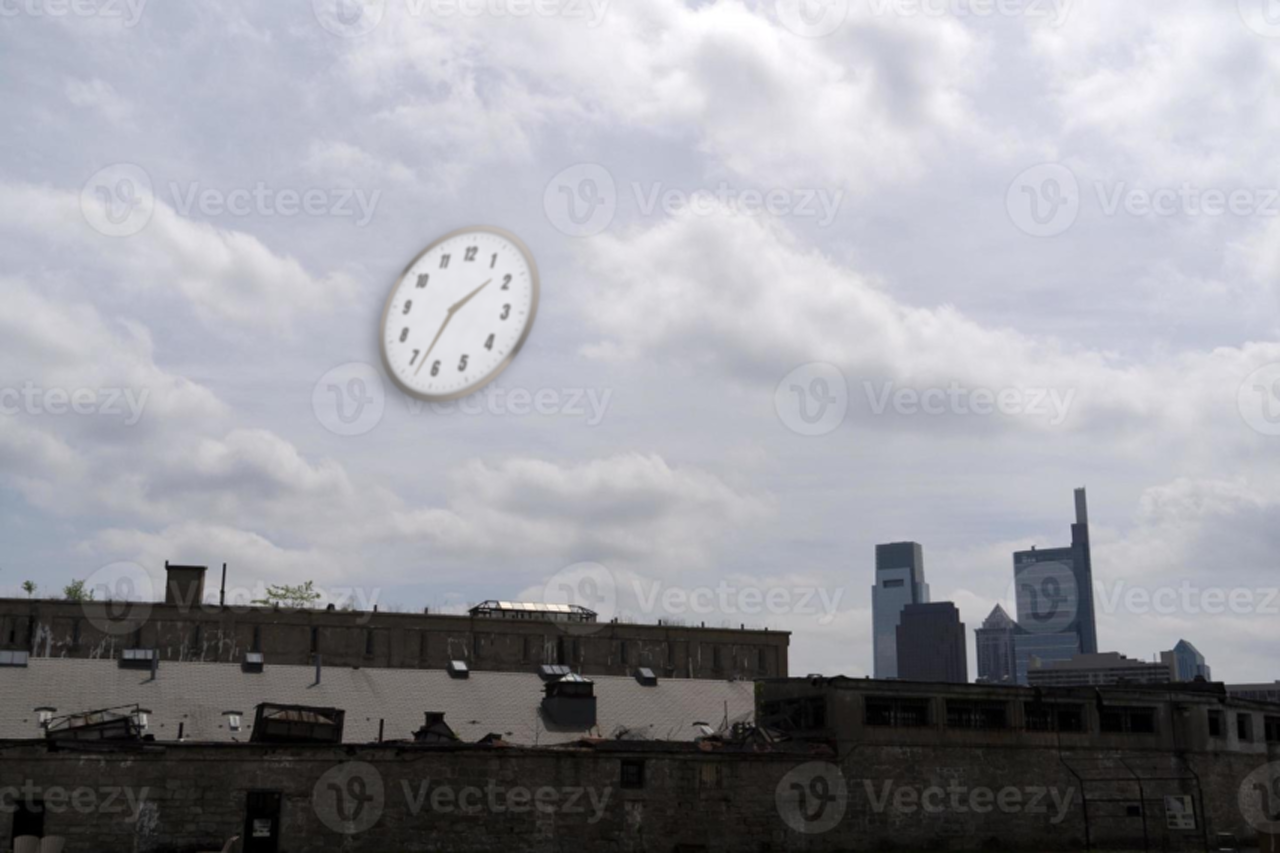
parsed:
1,33
